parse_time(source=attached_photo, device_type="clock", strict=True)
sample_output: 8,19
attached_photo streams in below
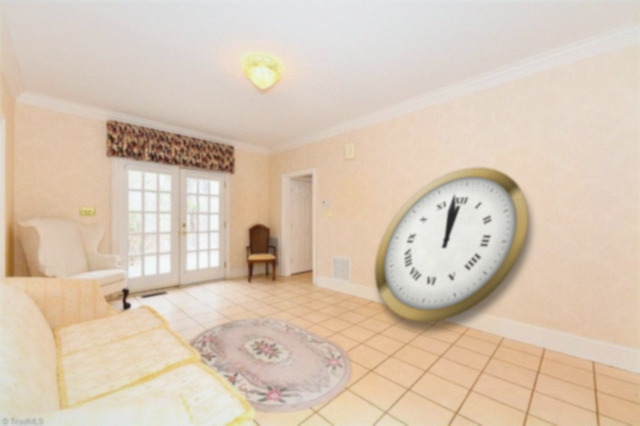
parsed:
11,58
